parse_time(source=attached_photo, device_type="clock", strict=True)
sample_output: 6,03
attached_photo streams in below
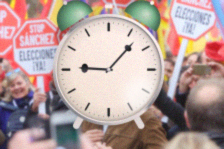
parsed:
9,07
